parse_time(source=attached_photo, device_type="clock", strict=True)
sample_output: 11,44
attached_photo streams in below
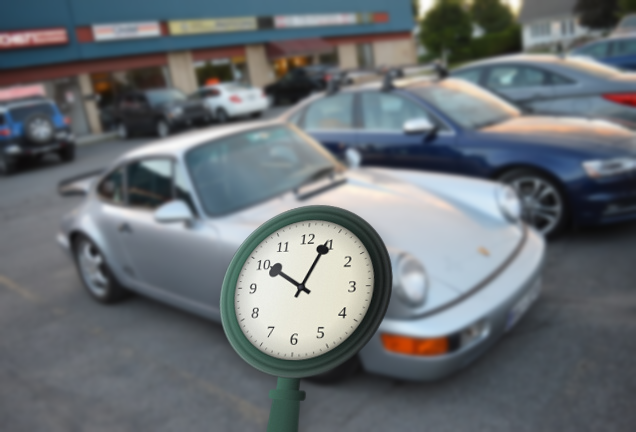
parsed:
10,04
